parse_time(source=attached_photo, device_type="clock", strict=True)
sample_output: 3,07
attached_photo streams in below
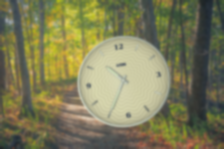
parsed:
10,35
